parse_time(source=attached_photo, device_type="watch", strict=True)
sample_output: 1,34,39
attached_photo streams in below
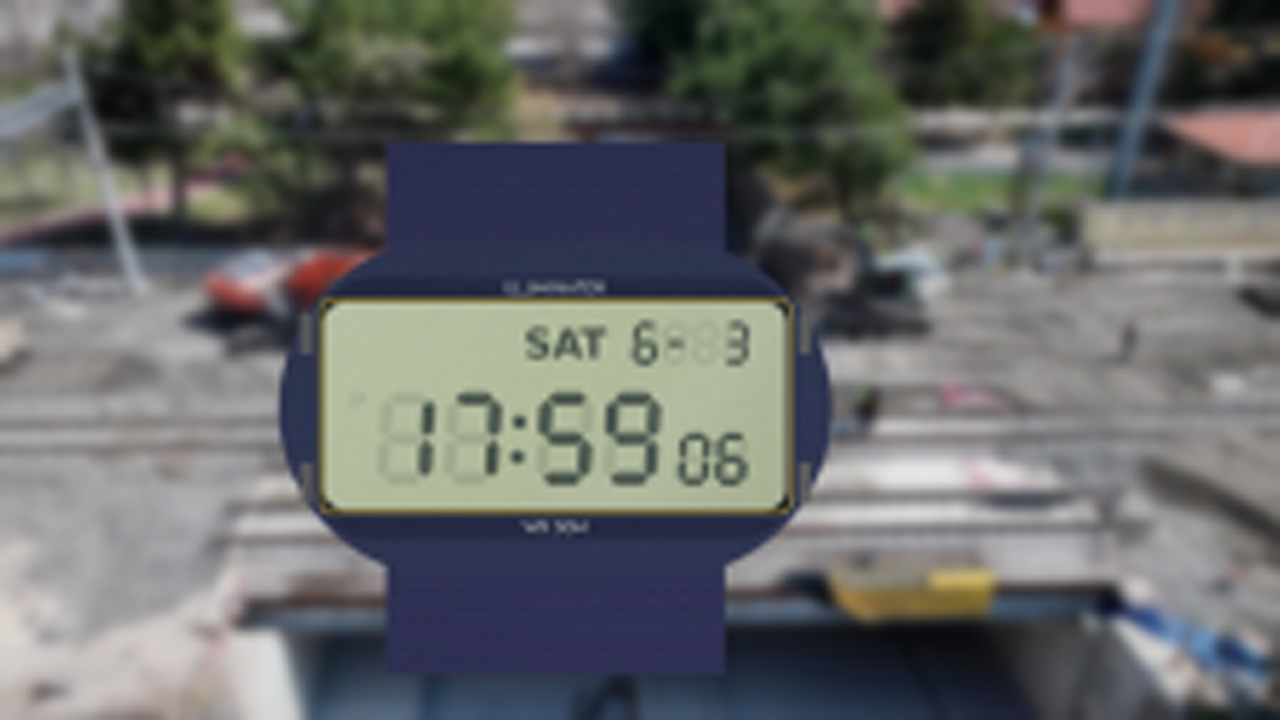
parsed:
17,59,06
